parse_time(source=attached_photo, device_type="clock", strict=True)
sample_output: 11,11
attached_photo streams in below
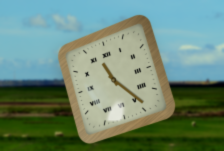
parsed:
11,24
